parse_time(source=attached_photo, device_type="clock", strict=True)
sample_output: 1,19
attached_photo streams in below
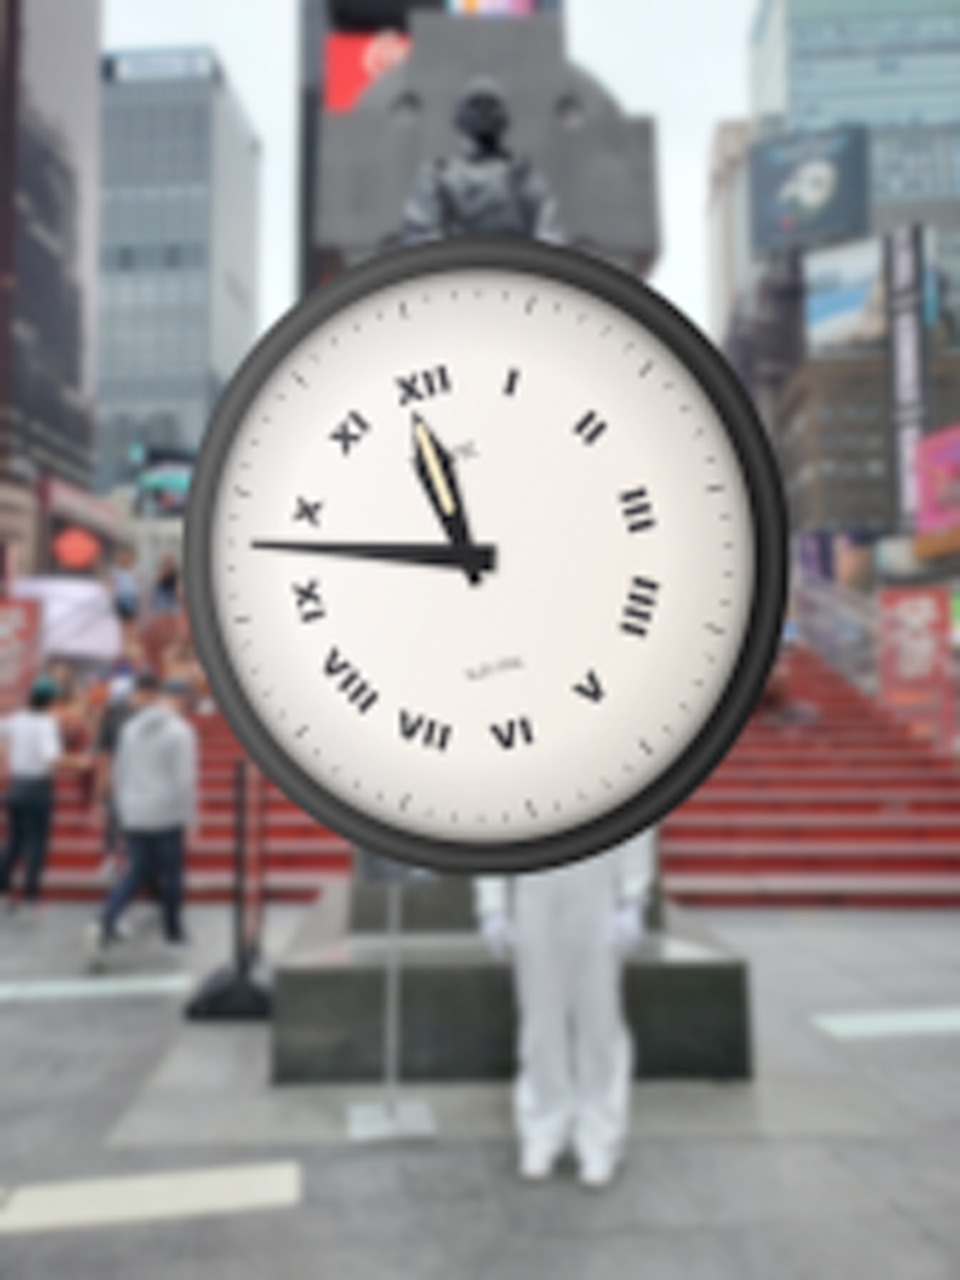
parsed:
11,48
